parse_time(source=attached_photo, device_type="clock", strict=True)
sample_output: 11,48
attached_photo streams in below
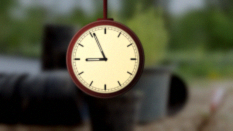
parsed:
8,56
